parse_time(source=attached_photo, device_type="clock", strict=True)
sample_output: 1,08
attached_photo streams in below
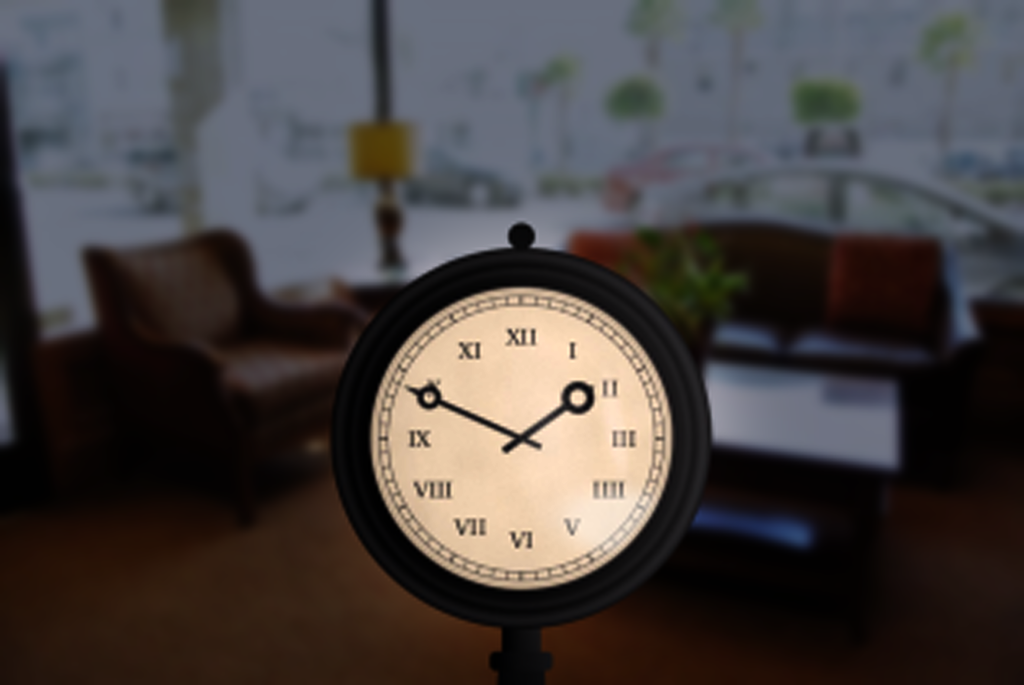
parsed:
1,49
